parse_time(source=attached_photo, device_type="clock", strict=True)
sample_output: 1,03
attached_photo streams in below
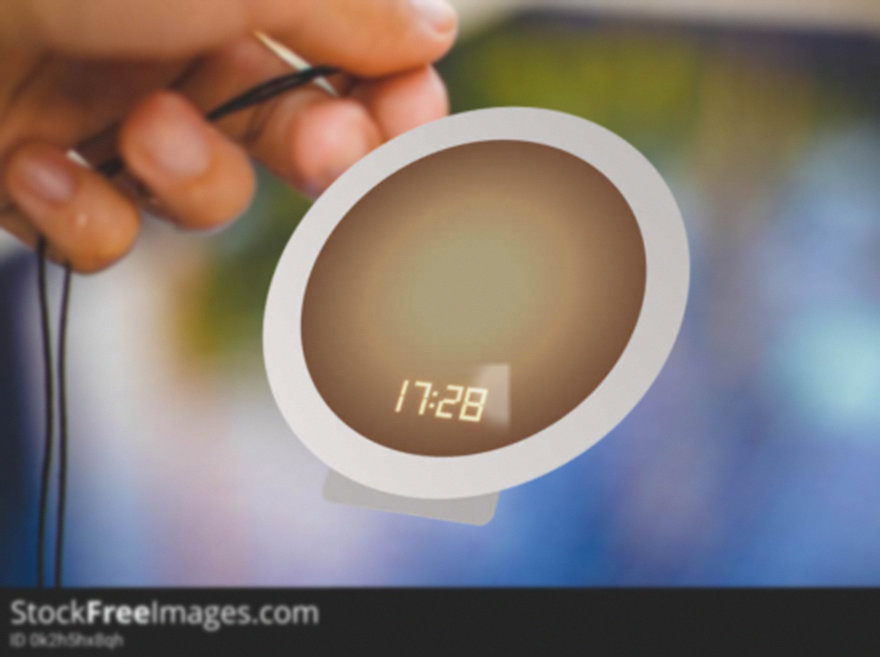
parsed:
17,28
